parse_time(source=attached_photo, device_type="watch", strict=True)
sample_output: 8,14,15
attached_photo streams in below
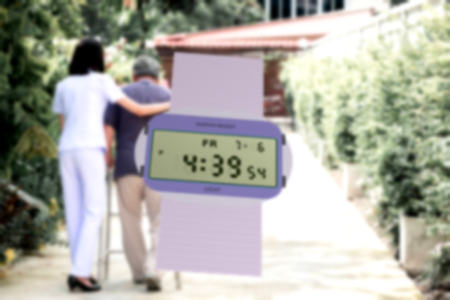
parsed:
4,39,54
